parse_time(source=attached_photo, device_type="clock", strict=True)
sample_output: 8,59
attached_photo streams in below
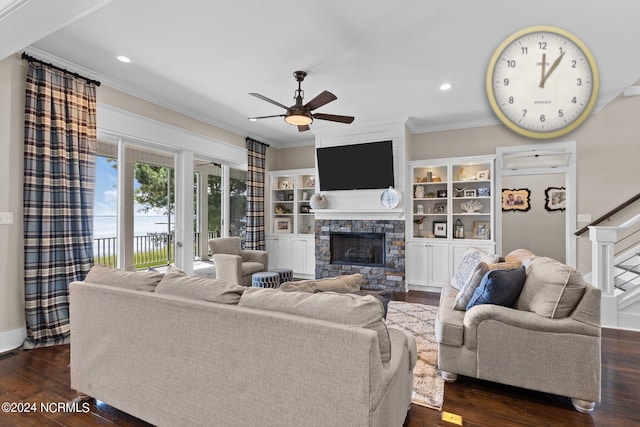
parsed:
12,06
